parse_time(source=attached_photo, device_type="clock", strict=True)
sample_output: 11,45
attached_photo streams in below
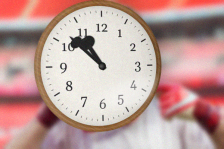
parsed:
10,52
